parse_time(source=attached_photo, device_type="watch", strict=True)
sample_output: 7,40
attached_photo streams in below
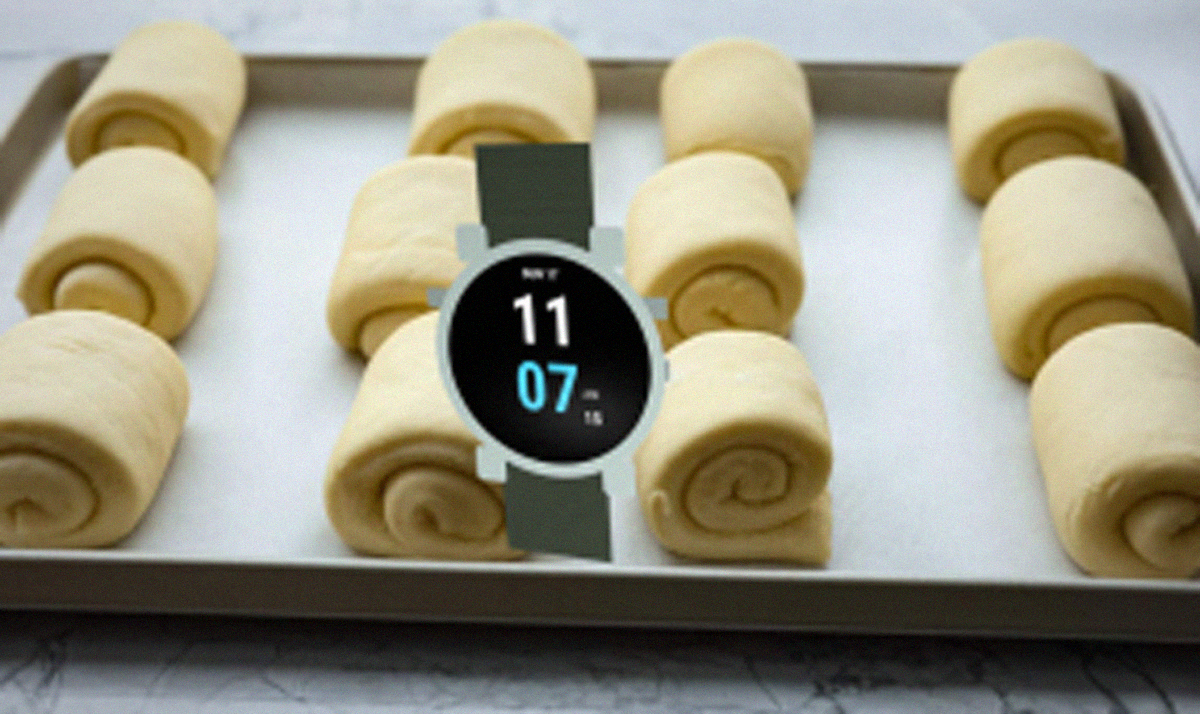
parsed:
11,07
